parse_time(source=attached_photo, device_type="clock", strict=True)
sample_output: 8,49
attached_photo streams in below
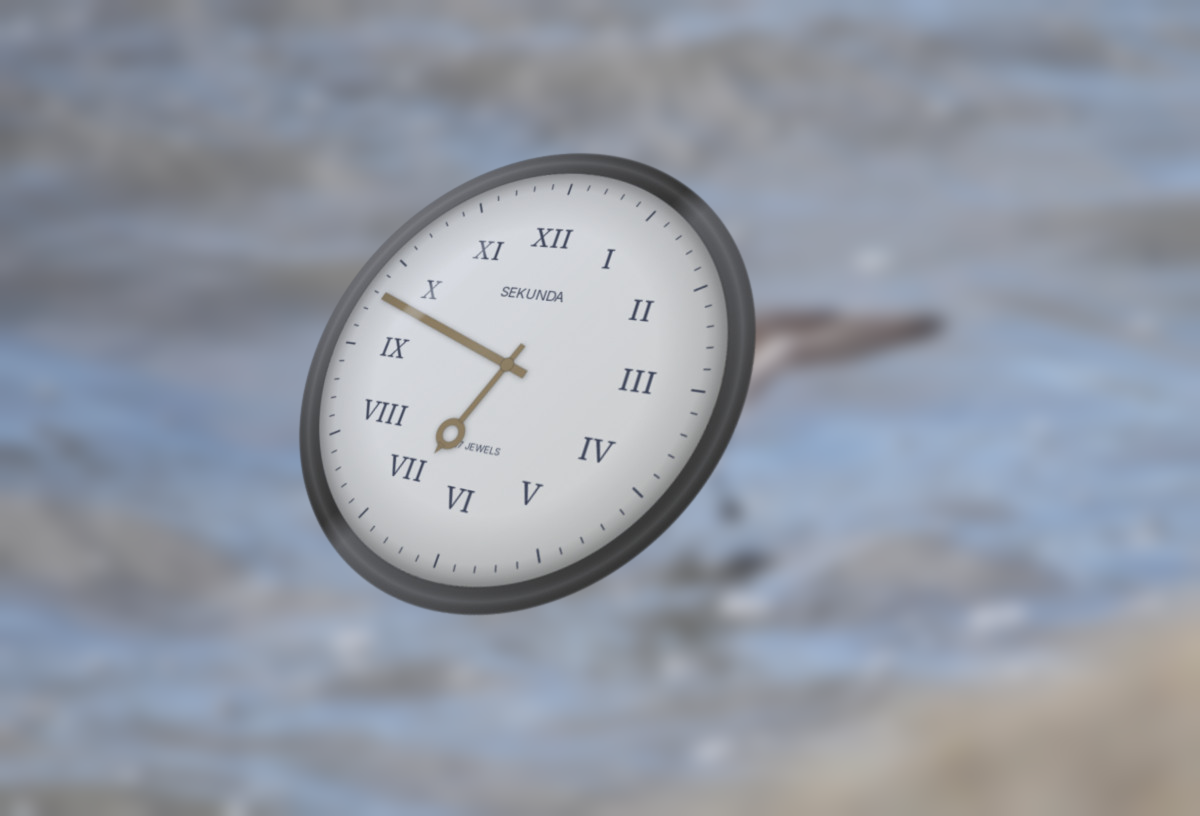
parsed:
6,48
